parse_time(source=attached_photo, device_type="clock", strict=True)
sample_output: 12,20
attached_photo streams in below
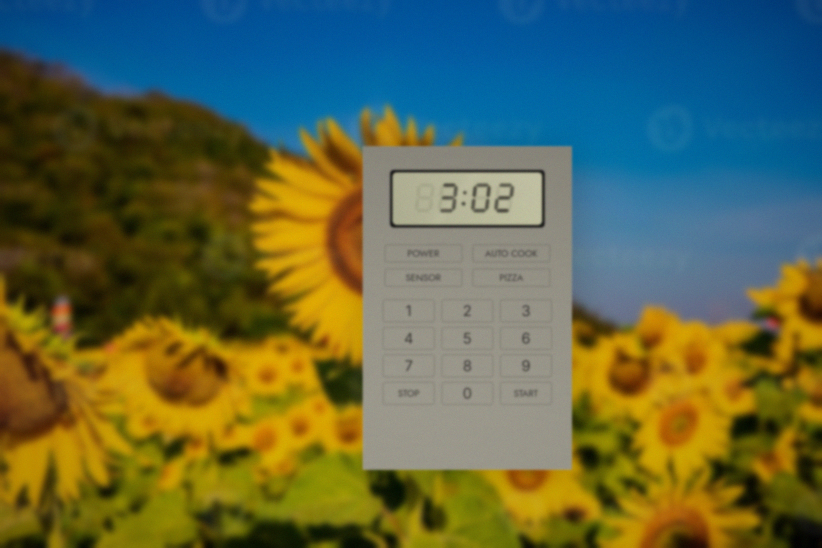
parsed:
3,02
